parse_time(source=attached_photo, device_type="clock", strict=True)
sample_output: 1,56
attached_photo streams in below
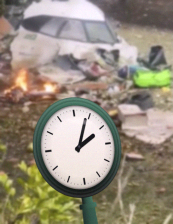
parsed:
2,04
